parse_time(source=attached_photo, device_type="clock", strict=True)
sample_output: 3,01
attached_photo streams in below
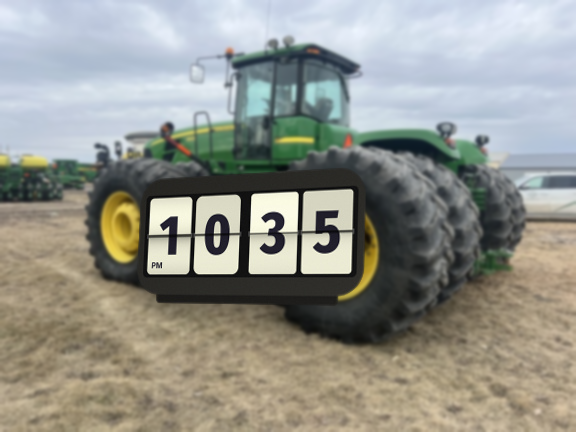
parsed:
10,35
